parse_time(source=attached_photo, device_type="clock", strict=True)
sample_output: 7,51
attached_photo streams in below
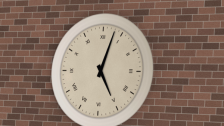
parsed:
5,03
